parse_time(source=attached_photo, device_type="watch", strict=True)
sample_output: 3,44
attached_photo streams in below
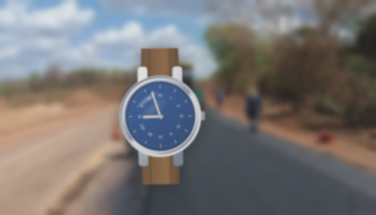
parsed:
8,57
